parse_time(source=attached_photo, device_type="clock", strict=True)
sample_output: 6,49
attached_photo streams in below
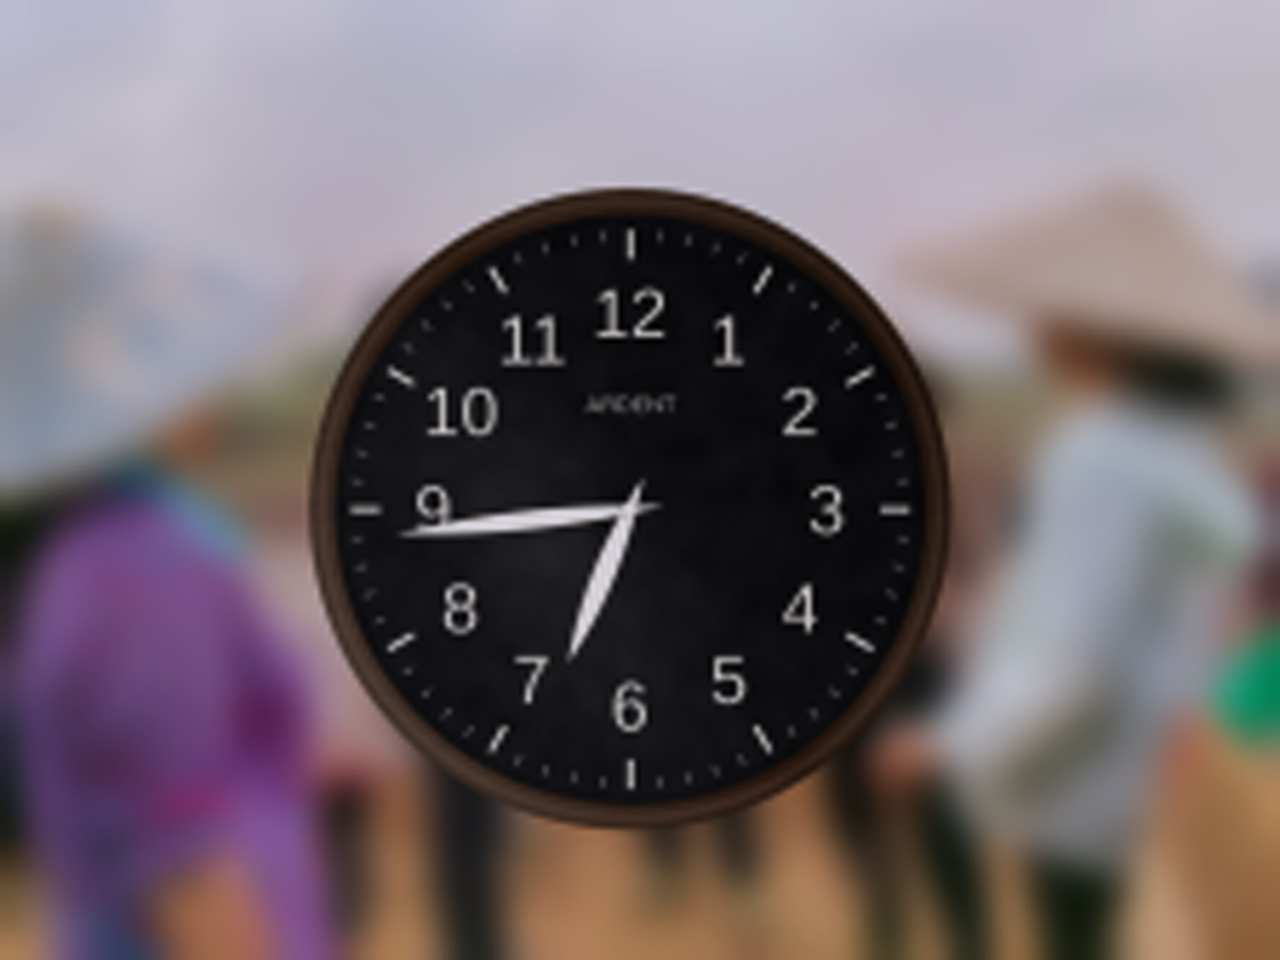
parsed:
6,44
